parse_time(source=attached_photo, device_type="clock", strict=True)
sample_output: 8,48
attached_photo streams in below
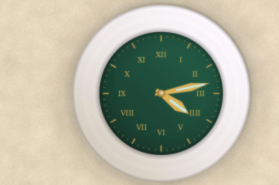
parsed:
4,13
